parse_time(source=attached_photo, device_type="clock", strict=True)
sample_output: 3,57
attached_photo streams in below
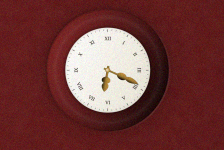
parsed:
6,19
